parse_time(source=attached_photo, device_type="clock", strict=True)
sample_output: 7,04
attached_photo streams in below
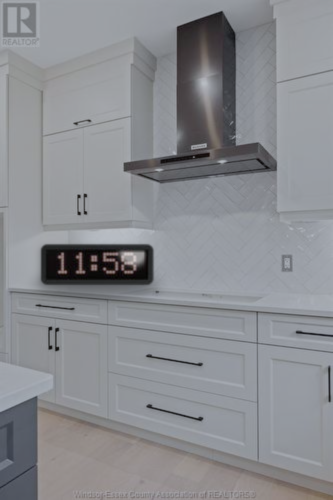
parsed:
11,58
